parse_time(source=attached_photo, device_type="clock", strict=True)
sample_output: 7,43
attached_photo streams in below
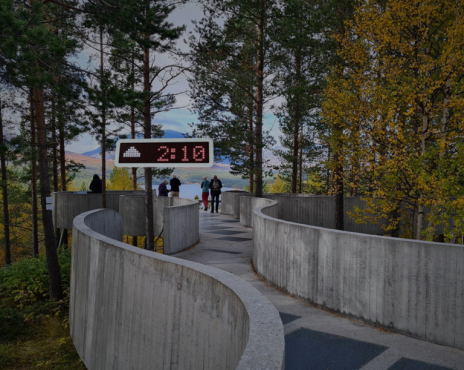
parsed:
2,10
